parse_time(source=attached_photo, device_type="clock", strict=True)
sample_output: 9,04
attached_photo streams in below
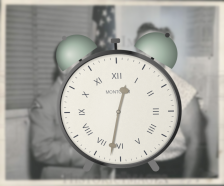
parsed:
12,32
